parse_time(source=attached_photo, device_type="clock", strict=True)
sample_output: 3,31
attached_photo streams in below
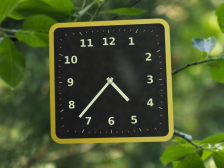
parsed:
4,37
